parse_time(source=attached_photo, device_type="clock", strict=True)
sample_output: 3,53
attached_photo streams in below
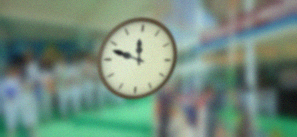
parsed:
11,48
